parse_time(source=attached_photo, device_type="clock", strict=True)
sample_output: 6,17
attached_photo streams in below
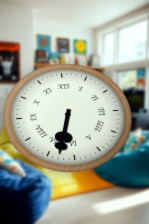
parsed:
6,33
